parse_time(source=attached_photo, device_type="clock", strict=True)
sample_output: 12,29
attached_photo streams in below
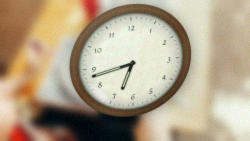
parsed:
6,43
